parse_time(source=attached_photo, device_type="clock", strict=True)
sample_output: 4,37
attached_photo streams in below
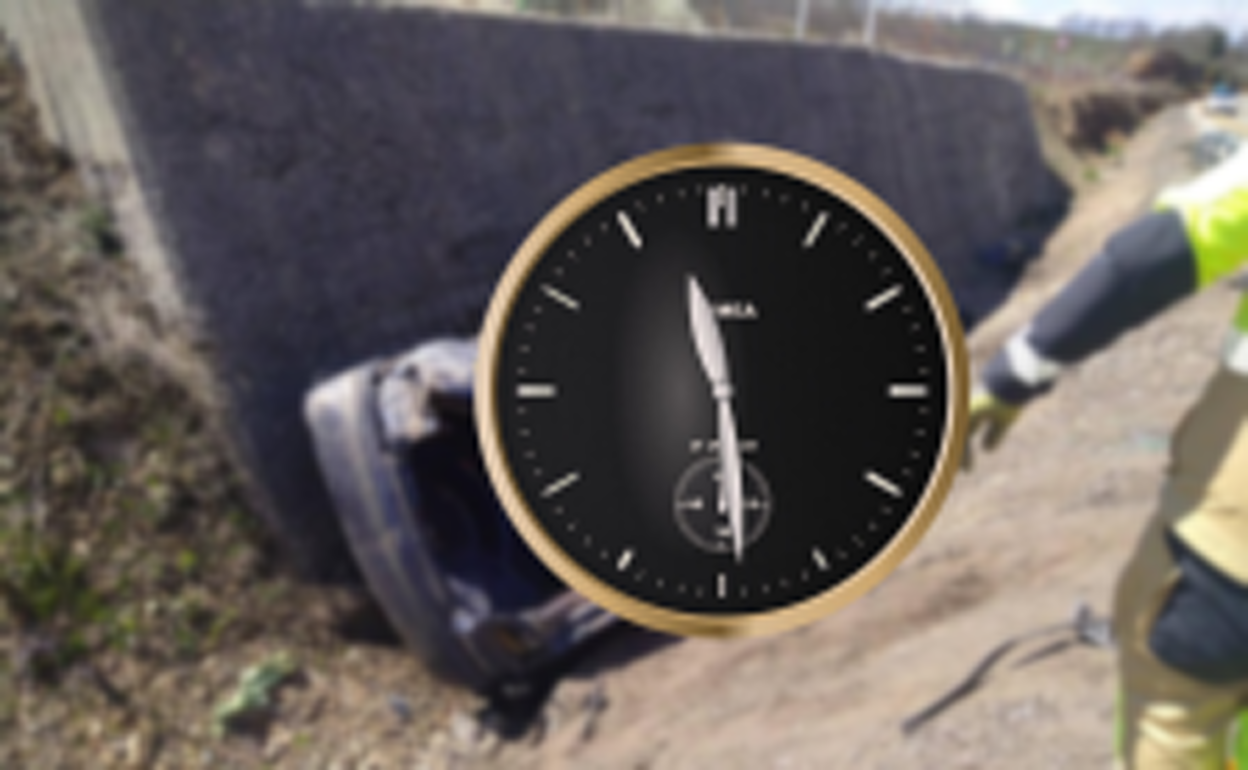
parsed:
11,29
